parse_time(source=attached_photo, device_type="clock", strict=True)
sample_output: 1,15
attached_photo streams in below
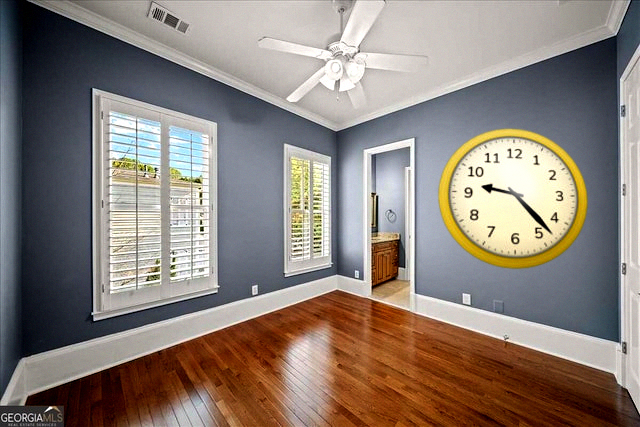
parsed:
9,23
